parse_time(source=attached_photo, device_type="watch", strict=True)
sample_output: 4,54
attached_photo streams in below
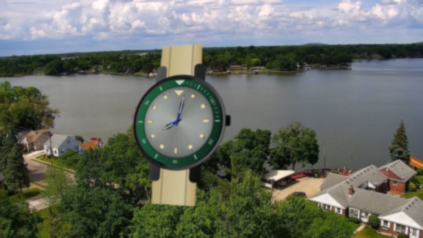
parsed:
8,02
